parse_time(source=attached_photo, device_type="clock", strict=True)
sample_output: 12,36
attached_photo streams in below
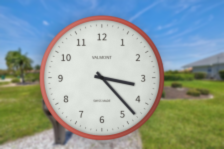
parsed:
3,23
